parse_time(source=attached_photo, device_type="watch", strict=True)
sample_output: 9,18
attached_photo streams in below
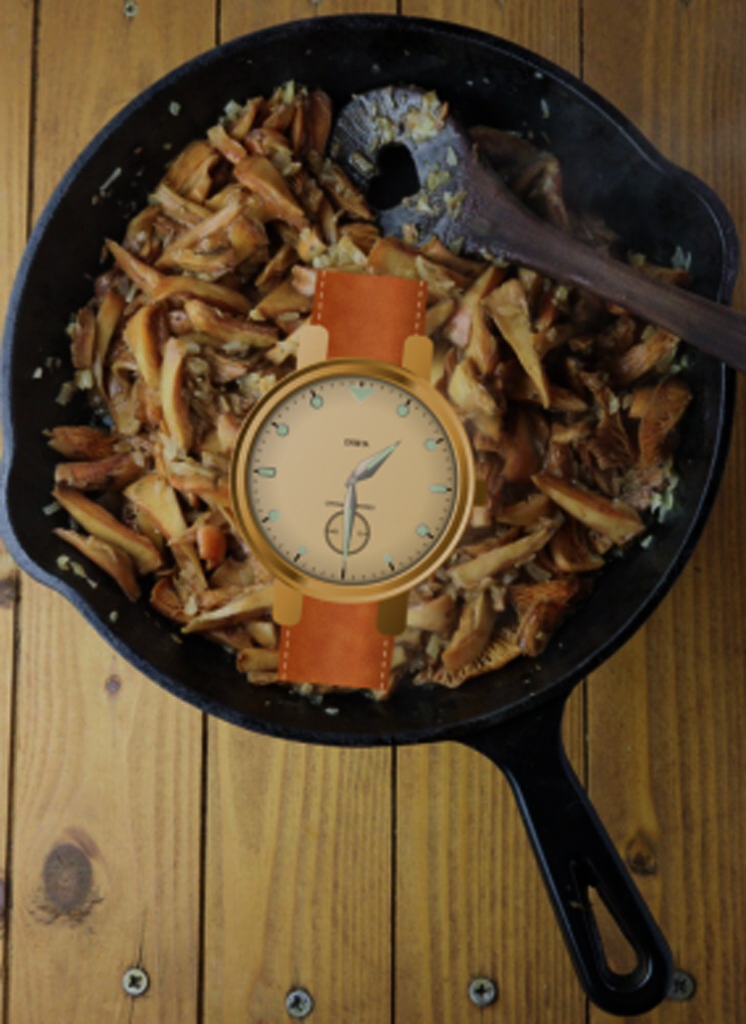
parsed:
1,30
